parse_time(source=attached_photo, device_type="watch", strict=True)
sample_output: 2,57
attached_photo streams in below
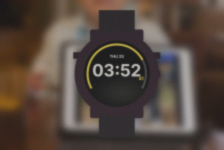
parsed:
3,52
